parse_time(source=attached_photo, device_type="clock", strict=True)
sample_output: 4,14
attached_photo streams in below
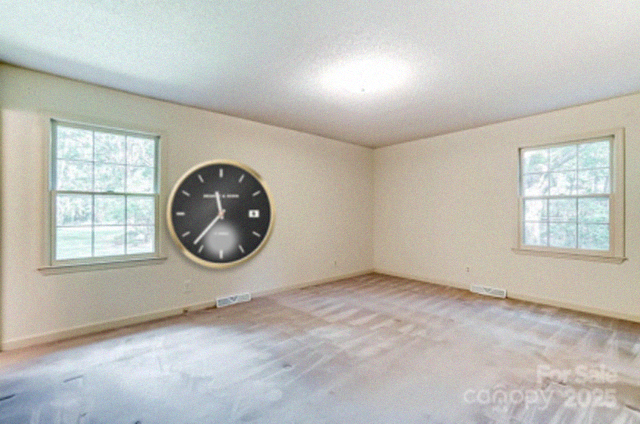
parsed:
11,37
